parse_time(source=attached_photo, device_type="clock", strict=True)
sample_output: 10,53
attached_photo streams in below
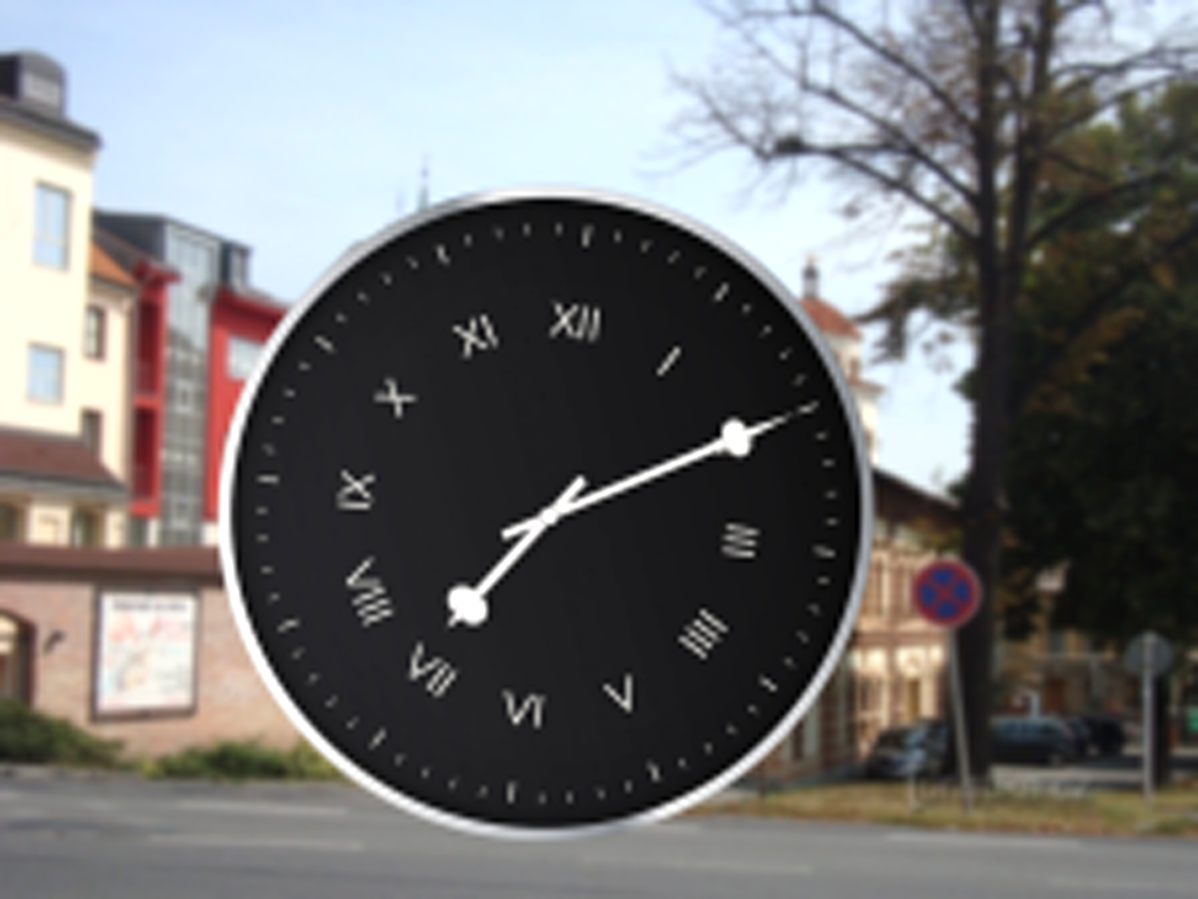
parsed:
7,10
